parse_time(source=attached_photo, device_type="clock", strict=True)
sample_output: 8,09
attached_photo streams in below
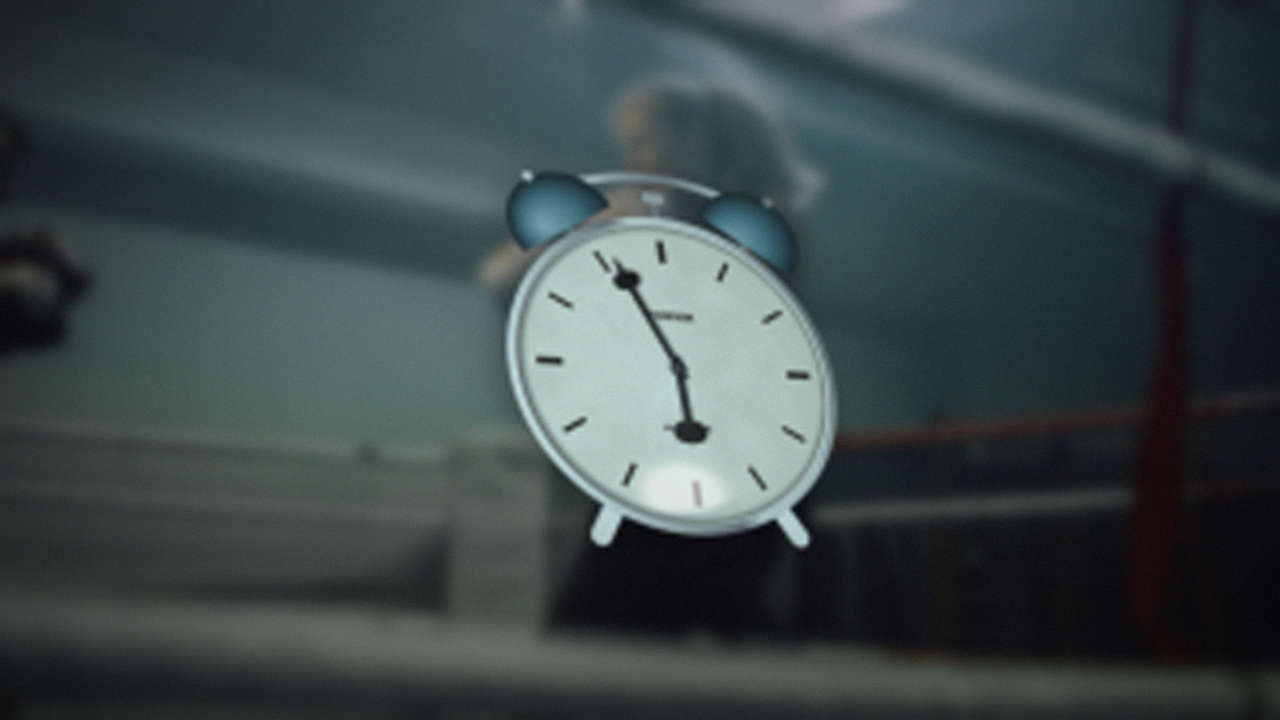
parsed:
5,56
